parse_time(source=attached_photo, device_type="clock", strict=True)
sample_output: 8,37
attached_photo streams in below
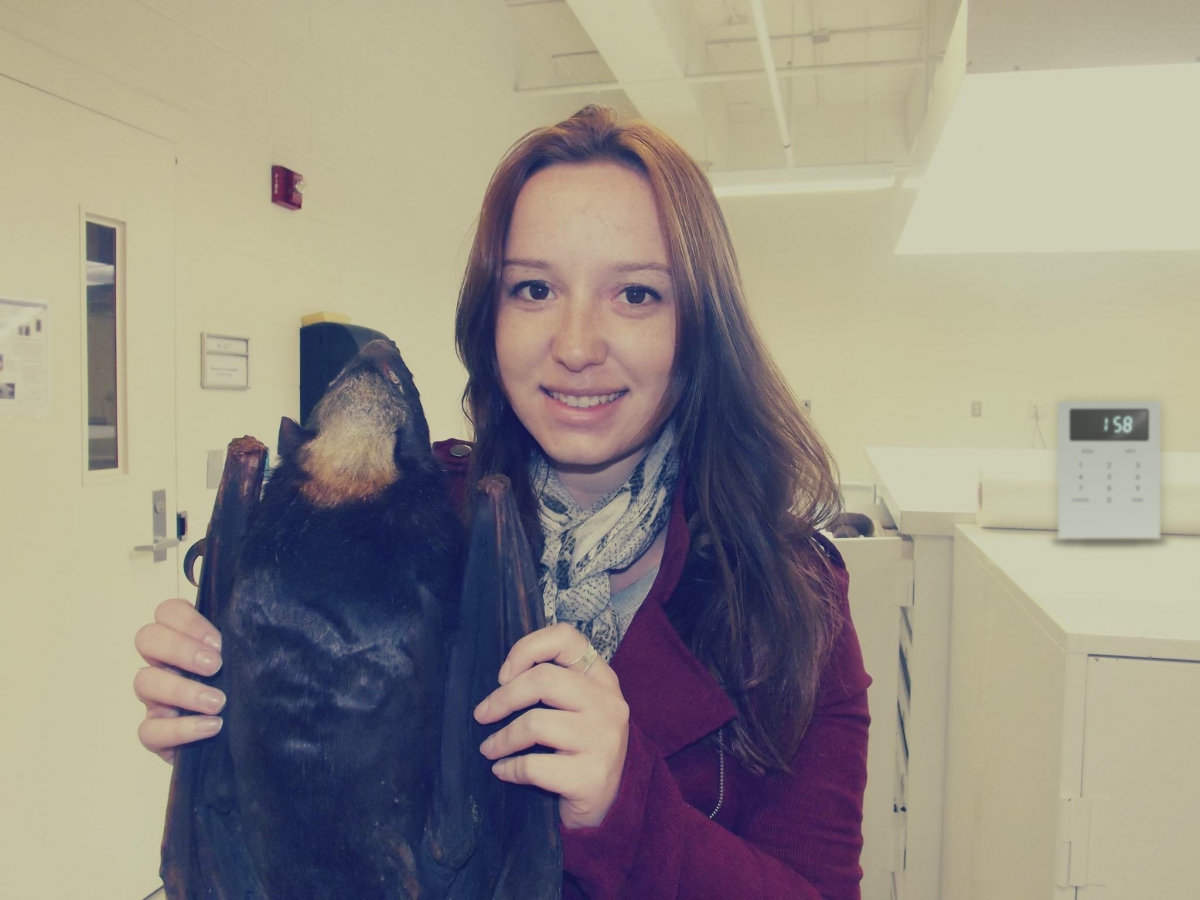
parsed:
1,58
